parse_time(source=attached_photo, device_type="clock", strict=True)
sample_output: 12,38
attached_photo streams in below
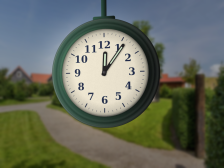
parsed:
12,06
